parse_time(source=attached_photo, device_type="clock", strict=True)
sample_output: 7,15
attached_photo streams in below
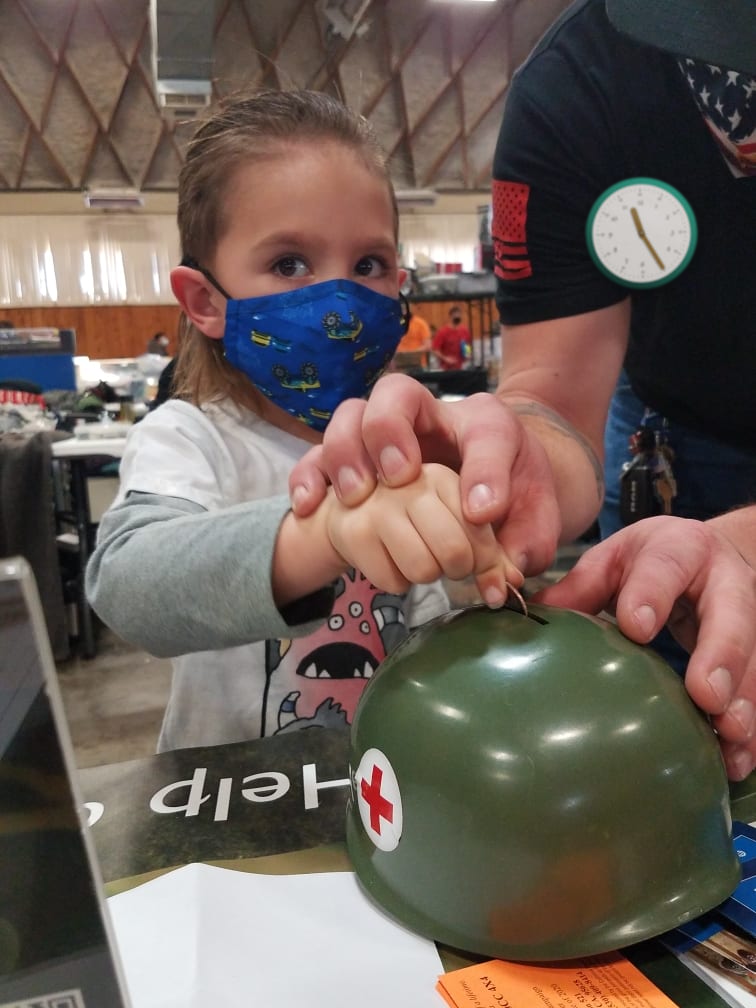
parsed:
11,25
